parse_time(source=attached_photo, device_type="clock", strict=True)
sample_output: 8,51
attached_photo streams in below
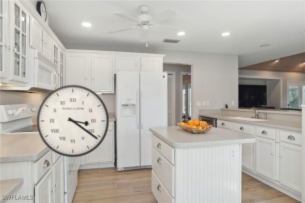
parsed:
3,21
